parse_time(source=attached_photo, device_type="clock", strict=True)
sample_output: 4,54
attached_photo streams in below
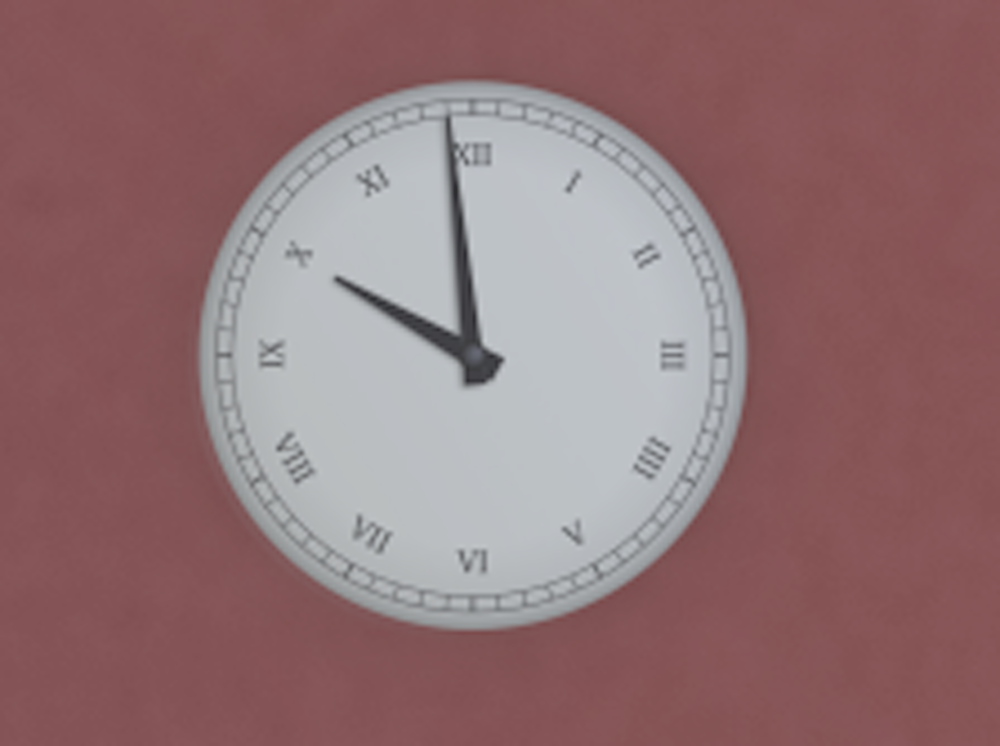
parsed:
9,59
